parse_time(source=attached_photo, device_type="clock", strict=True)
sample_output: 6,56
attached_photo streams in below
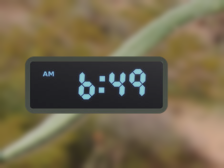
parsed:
6,49
